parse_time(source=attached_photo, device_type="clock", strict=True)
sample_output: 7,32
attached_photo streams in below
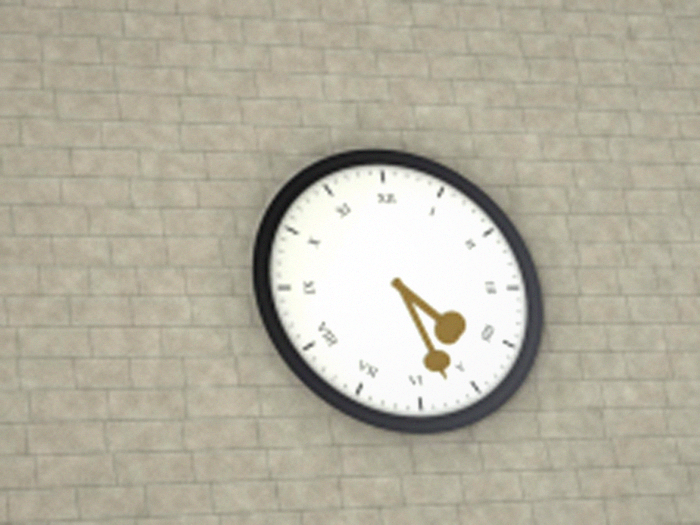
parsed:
4,27
